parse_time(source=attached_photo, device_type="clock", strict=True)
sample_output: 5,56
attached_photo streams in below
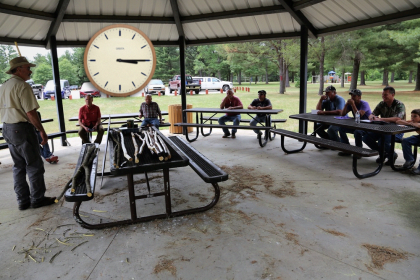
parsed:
3,15
